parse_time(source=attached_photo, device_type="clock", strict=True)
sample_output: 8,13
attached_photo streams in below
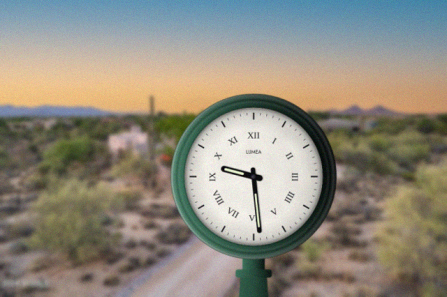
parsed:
9,29
